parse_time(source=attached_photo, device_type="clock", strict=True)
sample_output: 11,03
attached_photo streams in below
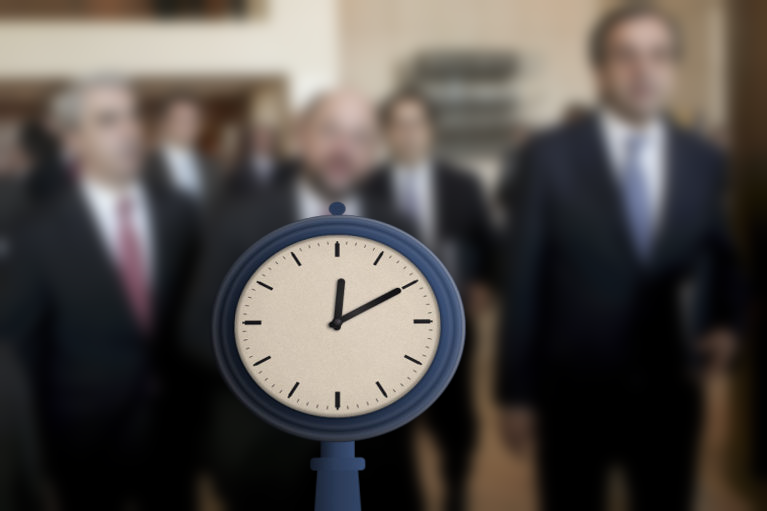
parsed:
12,10
